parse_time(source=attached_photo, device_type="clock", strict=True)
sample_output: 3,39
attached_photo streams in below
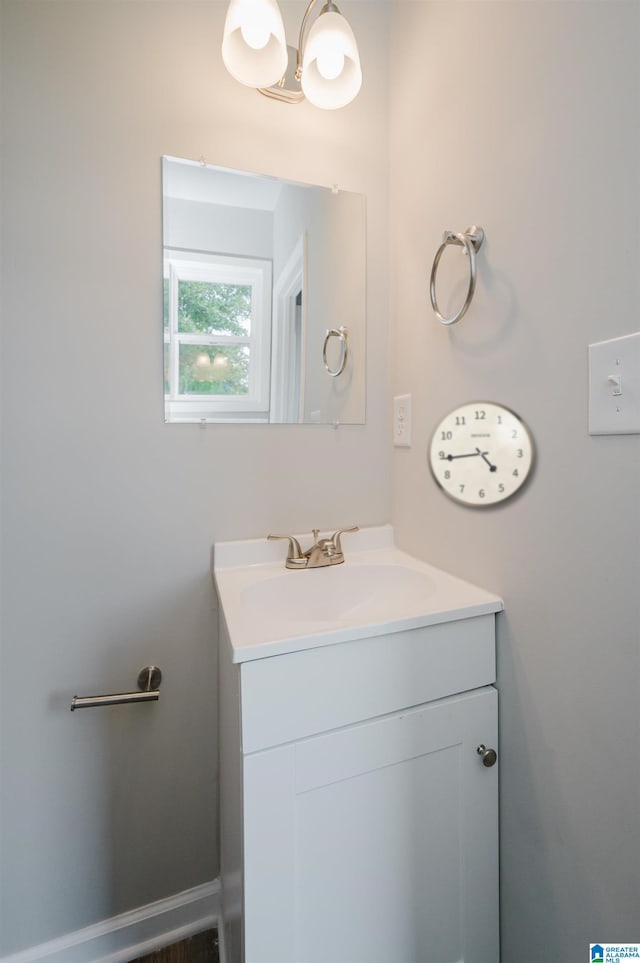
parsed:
4,44
